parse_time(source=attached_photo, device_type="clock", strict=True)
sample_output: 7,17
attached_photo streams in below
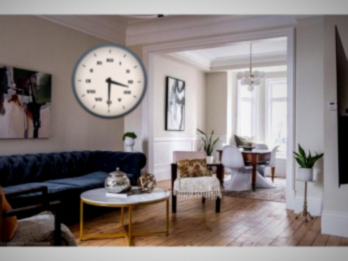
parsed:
3,30
